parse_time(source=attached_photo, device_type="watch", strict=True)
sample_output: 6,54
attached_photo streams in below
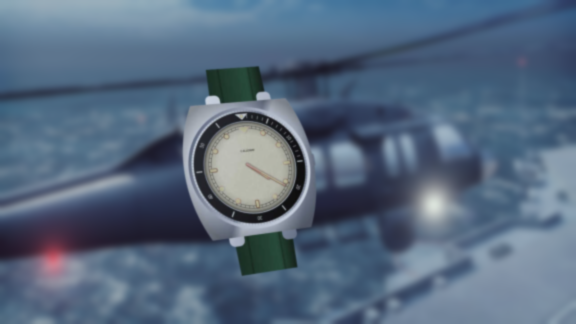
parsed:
4,21
